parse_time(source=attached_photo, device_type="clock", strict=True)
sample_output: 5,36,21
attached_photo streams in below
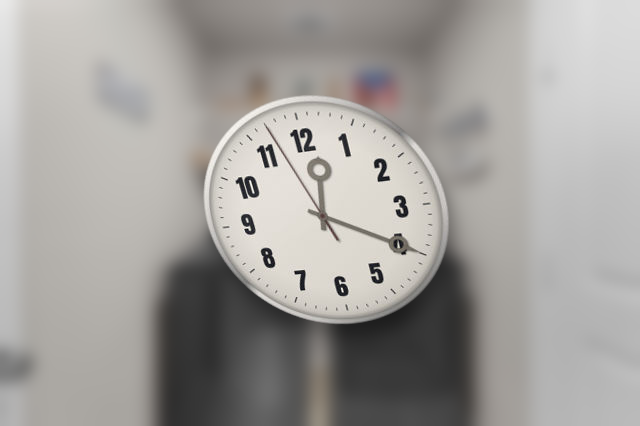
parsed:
12,19,57
